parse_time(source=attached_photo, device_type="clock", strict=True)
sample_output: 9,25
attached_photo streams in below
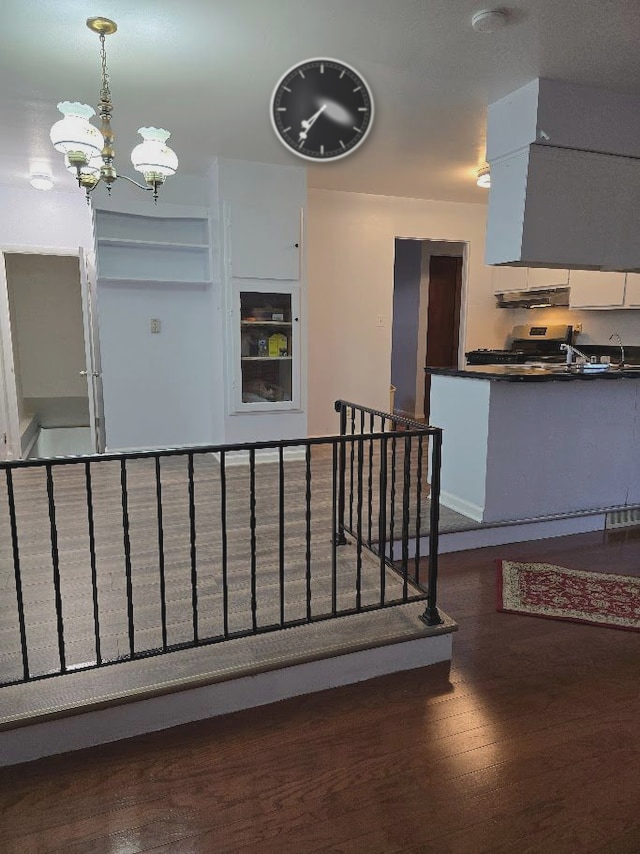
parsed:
7,36
